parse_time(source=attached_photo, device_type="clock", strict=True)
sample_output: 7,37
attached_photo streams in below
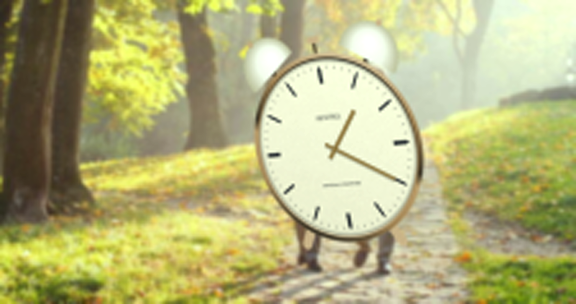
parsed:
1,20
